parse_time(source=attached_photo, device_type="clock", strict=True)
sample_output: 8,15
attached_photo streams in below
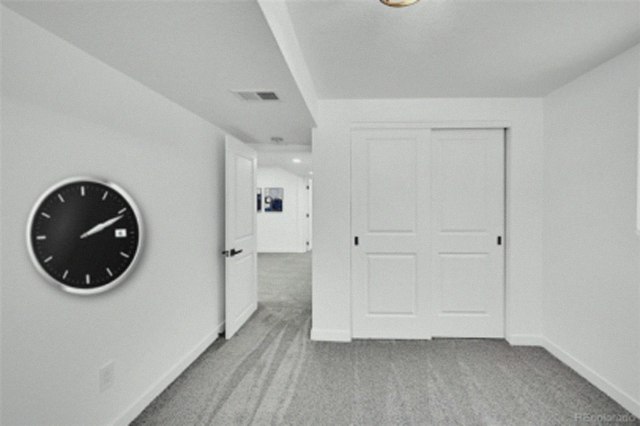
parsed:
2,11
